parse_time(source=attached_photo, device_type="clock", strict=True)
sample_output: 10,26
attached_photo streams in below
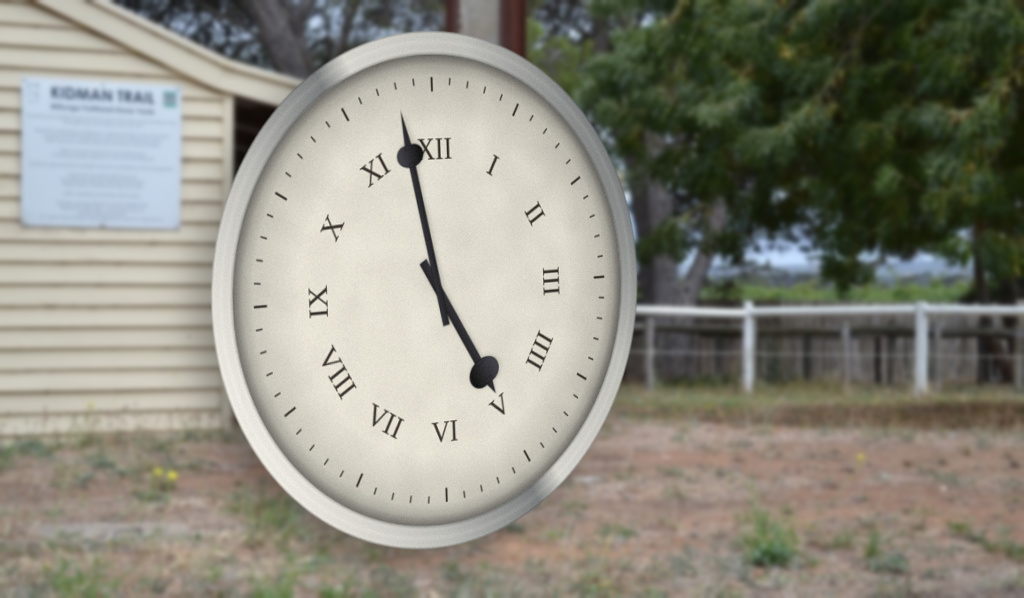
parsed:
4,58
